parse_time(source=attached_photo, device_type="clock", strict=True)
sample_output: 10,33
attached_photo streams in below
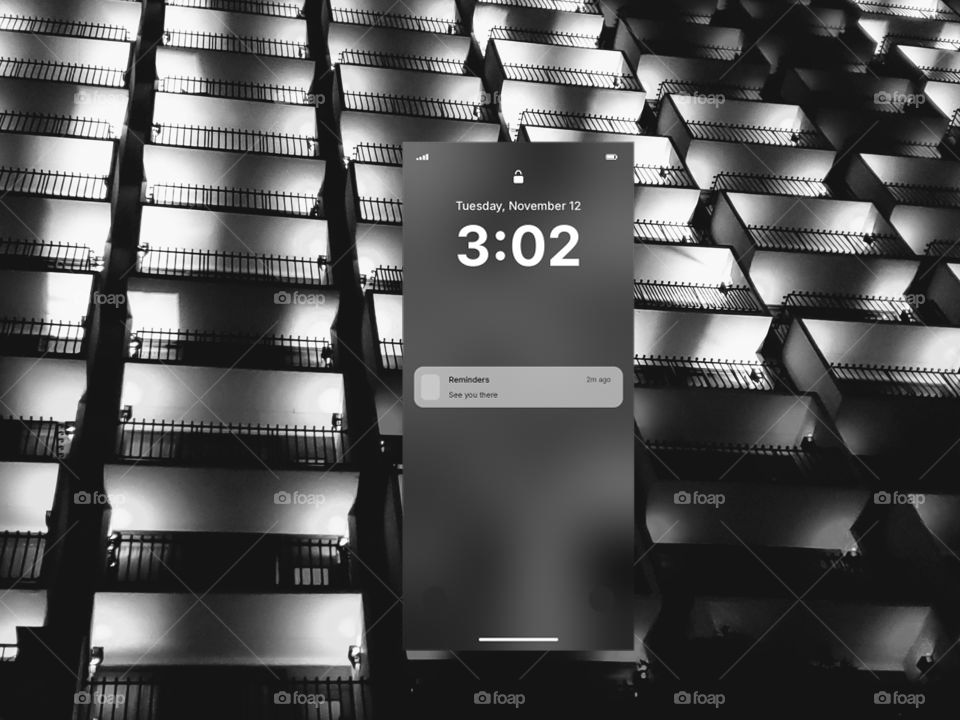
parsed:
3,02
